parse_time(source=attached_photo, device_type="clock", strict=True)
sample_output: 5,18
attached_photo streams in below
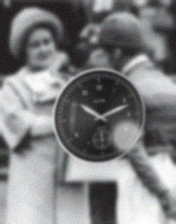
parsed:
10,12
